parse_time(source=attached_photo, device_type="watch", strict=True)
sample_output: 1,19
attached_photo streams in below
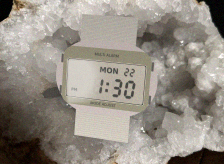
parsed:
1,30
